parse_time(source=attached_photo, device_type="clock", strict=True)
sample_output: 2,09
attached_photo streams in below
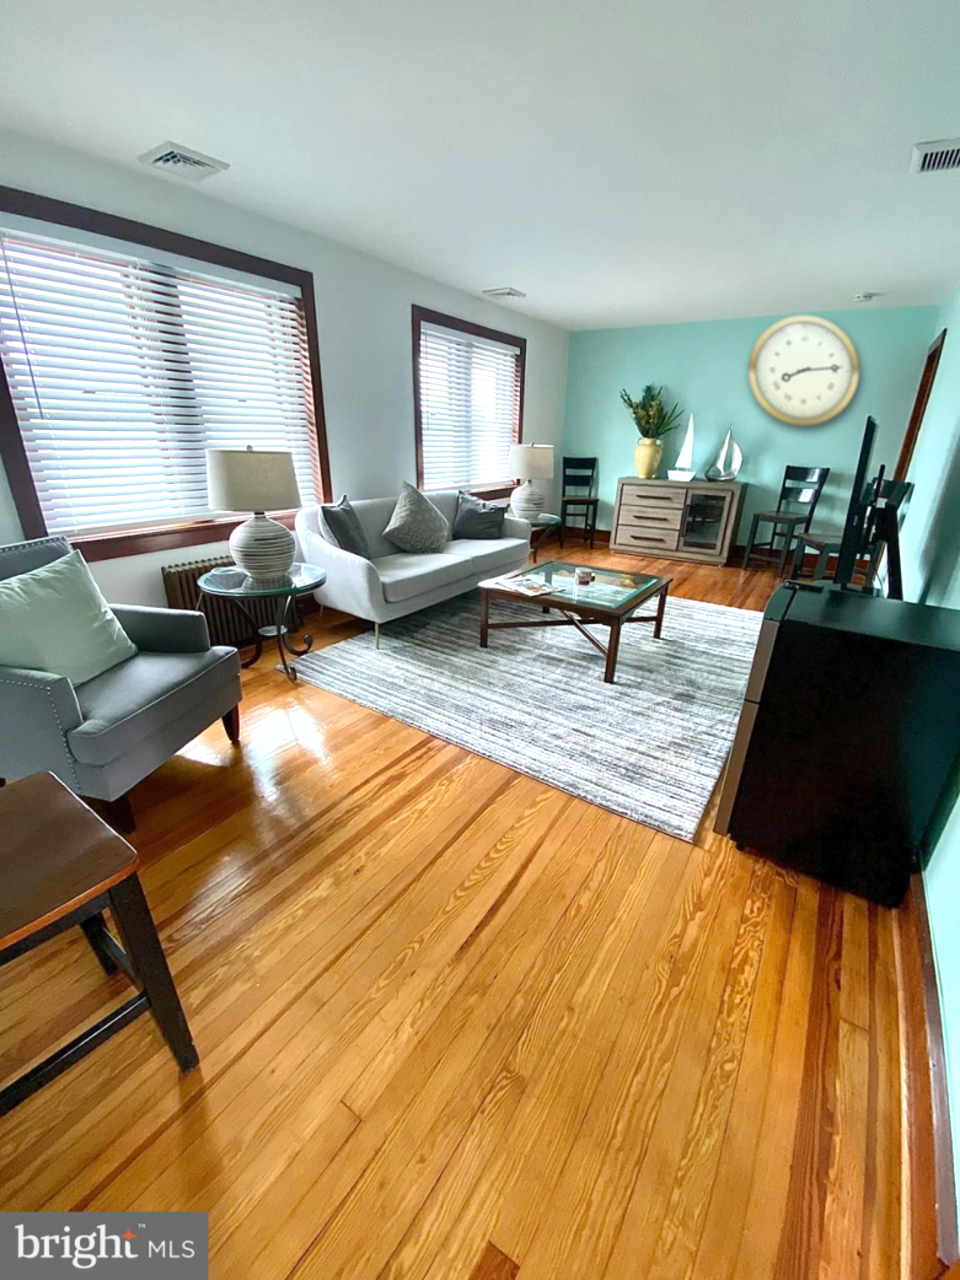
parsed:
8,14
